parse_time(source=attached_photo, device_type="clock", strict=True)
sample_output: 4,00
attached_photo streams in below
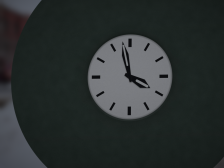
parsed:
3,58
